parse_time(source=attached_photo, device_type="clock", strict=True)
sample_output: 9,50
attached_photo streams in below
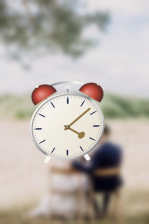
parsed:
4,08
